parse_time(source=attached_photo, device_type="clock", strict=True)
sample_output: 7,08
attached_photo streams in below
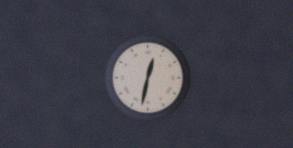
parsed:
12,32
